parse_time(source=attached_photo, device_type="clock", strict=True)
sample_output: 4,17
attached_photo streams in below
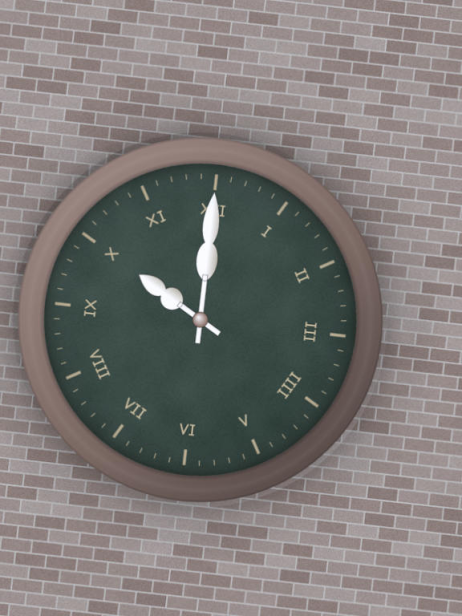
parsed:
10,00
